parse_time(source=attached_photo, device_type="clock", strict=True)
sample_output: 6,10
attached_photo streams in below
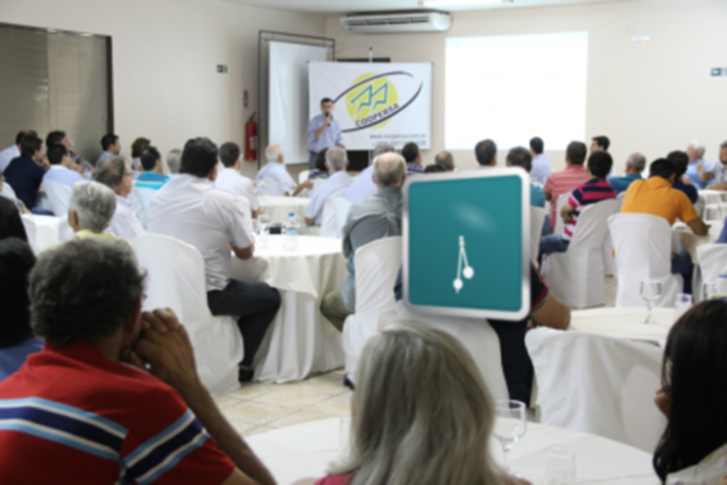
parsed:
5,31
